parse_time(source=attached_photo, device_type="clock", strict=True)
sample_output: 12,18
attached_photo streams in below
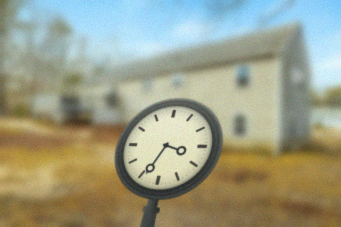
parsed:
3,34
